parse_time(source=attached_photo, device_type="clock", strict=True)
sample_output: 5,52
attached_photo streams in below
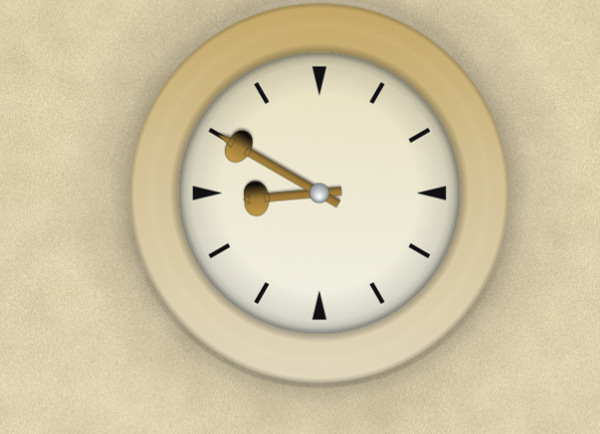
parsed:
8,50
